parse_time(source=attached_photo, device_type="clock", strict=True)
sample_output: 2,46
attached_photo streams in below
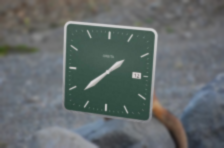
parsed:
1,38
